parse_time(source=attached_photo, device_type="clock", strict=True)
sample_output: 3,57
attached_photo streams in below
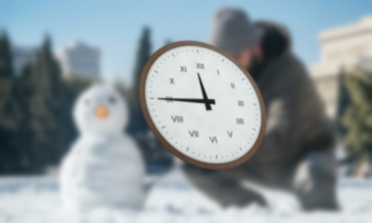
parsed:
11,45
